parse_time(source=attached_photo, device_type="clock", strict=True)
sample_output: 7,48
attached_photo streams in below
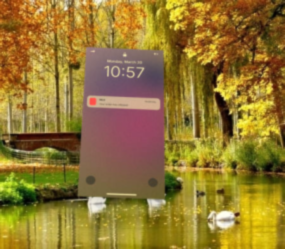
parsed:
10,57
